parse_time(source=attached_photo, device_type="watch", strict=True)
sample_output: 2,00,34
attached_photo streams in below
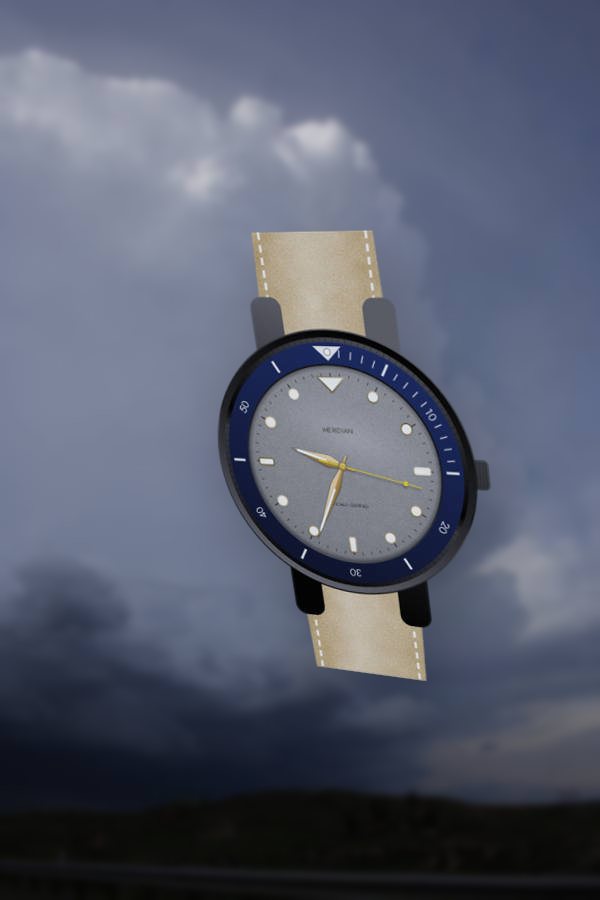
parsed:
9,34,17
